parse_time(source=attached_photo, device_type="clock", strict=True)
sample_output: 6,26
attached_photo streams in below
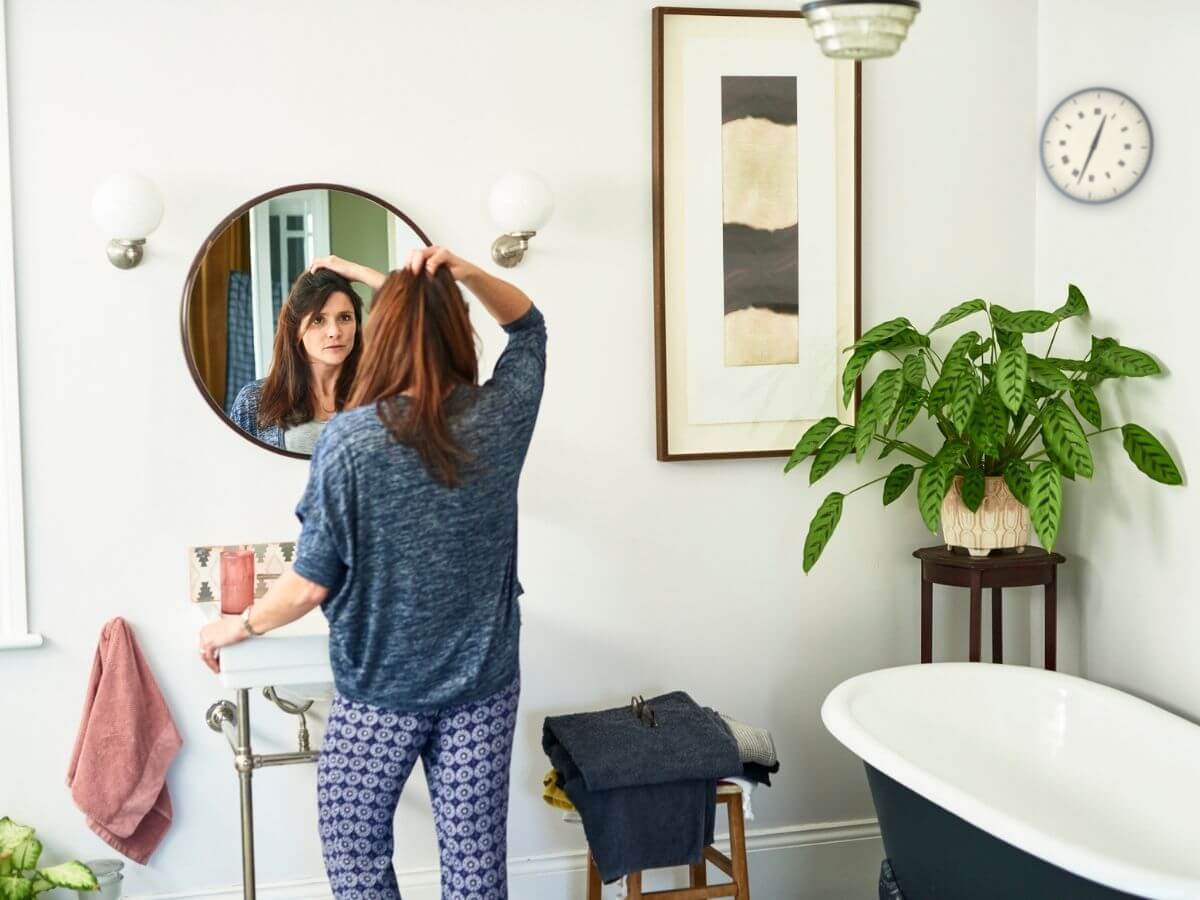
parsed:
12,33
